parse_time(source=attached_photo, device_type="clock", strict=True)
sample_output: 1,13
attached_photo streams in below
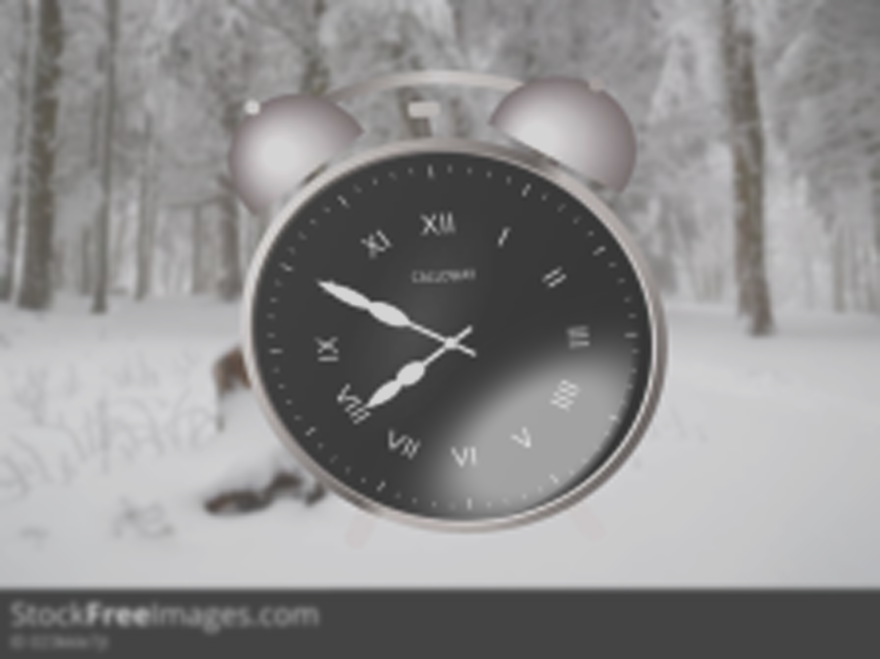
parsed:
7,50
